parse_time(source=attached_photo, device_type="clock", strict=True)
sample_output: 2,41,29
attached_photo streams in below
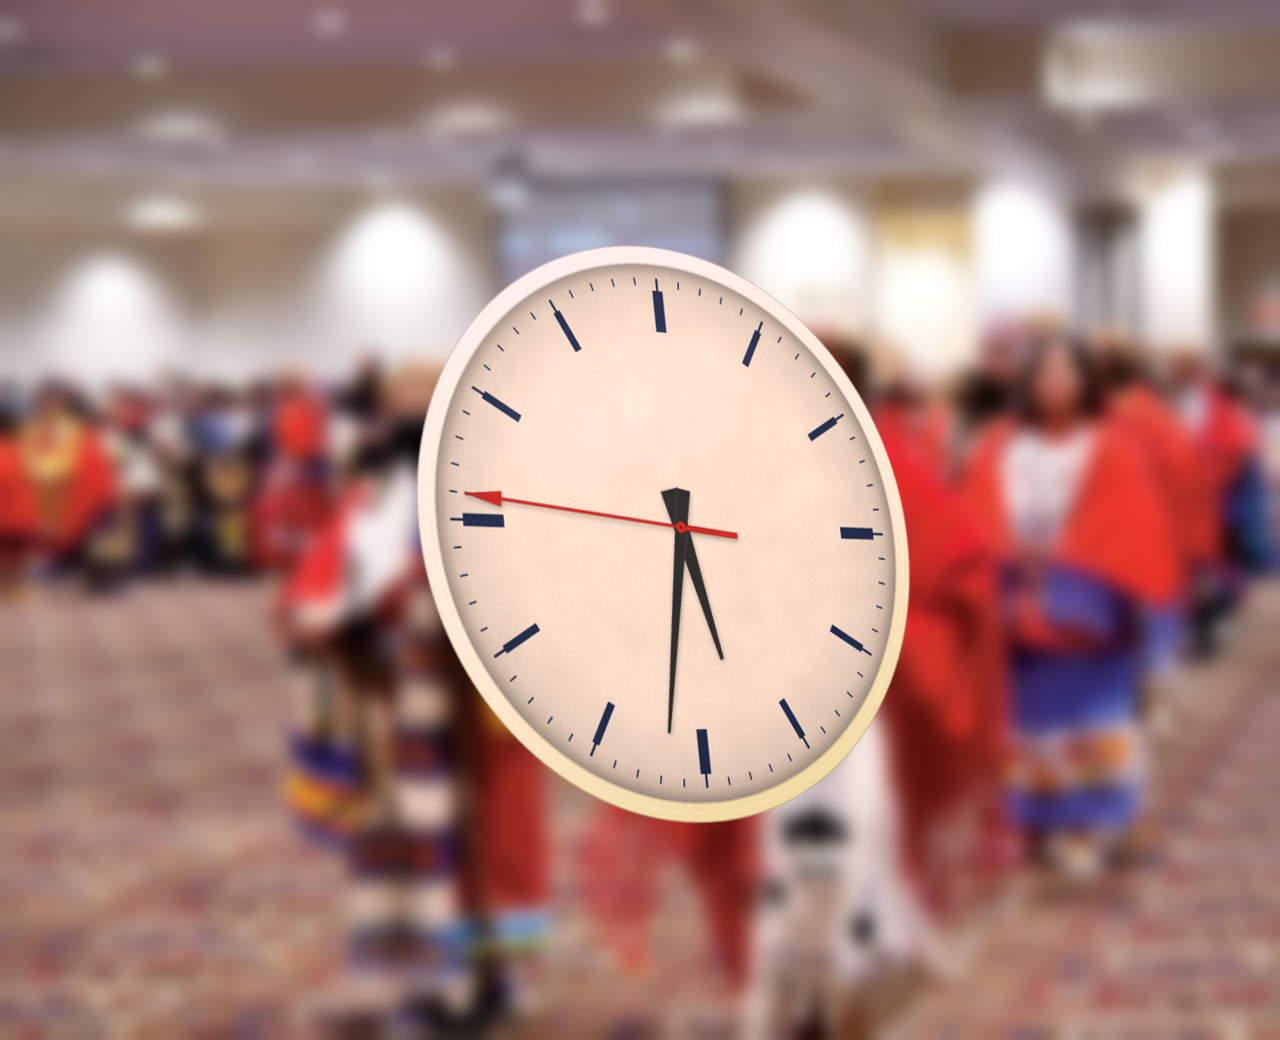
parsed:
5,31,46
